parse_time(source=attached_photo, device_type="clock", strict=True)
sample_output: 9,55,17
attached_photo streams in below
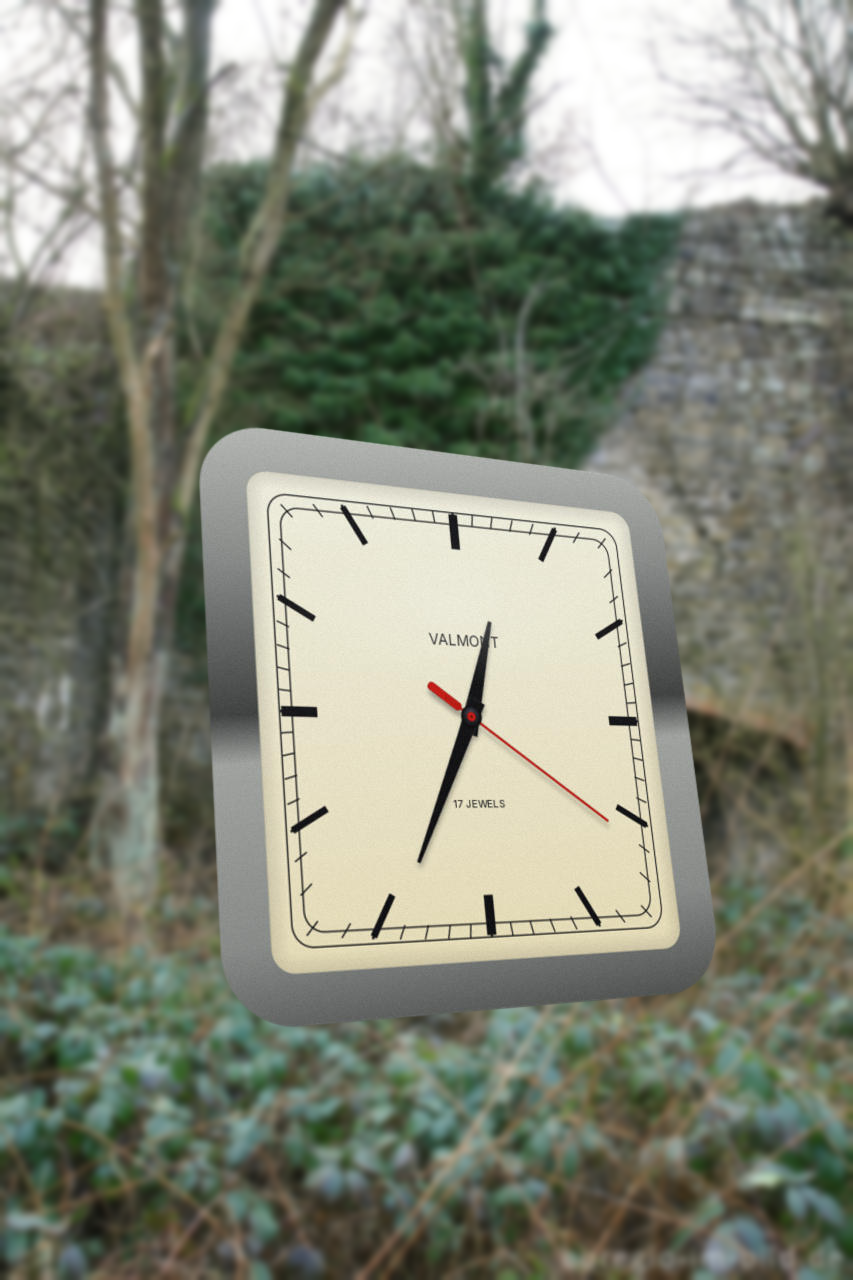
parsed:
12,34,21
